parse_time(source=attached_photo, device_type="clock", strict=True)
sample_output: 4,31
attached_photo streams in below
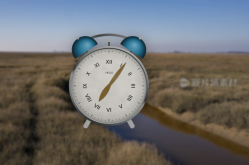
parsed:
7,06
